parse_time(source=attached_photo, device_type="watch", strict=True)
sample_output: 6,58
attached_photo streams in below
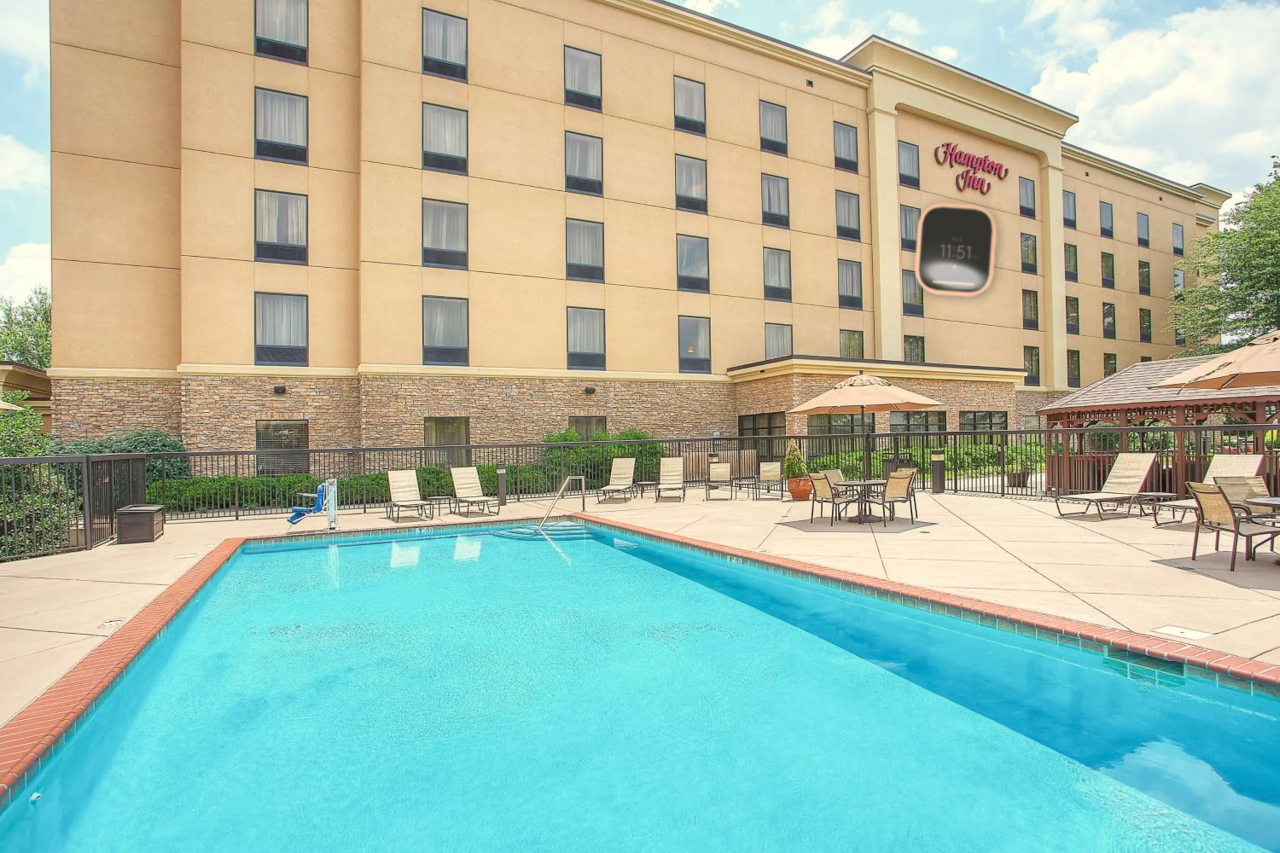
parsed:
11,51
